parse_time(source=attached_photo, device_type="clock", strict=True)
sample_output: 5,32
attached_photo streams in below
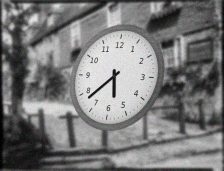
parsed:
5,38
